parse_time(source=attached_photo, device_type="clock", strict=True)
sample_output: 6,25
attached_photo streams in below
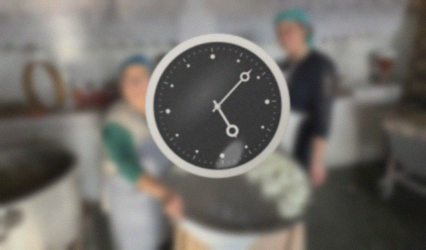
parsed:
5,08
